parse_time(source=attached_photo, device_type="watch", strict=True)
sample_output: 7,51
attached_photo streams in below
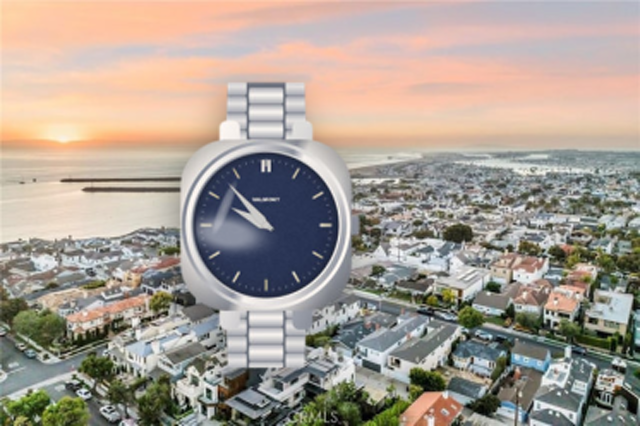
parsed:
9,53
